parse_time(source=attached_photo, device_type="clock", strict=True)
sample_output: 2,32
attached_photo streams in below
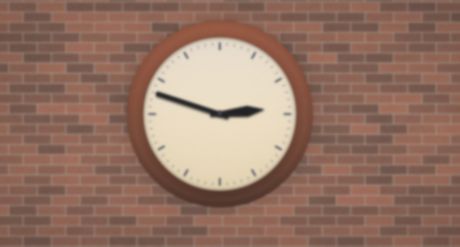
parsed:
2,48
